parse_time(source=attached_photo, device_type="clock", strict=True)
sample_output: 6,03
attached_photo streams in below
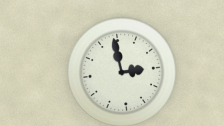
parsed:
2,59
